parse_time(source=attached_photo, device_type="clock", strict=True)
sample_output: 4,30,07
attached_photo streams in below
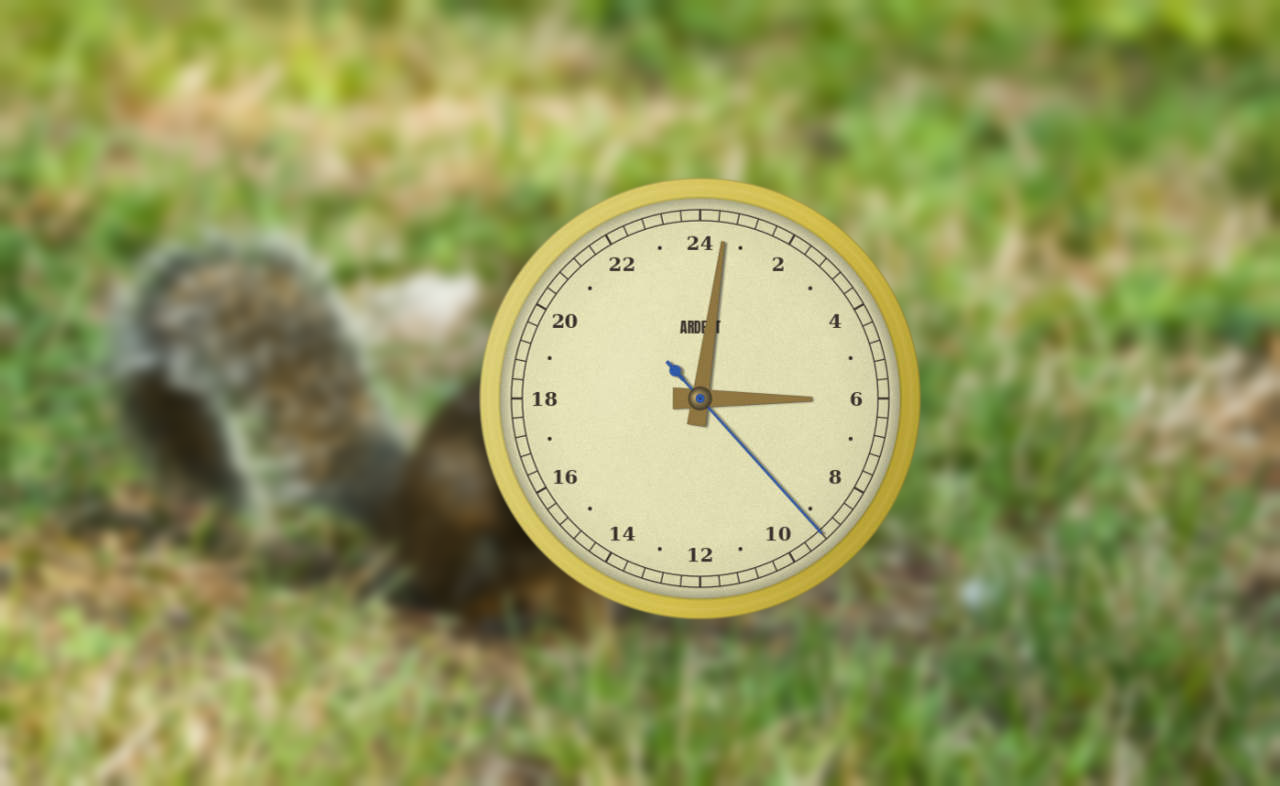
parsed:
6,01,23
